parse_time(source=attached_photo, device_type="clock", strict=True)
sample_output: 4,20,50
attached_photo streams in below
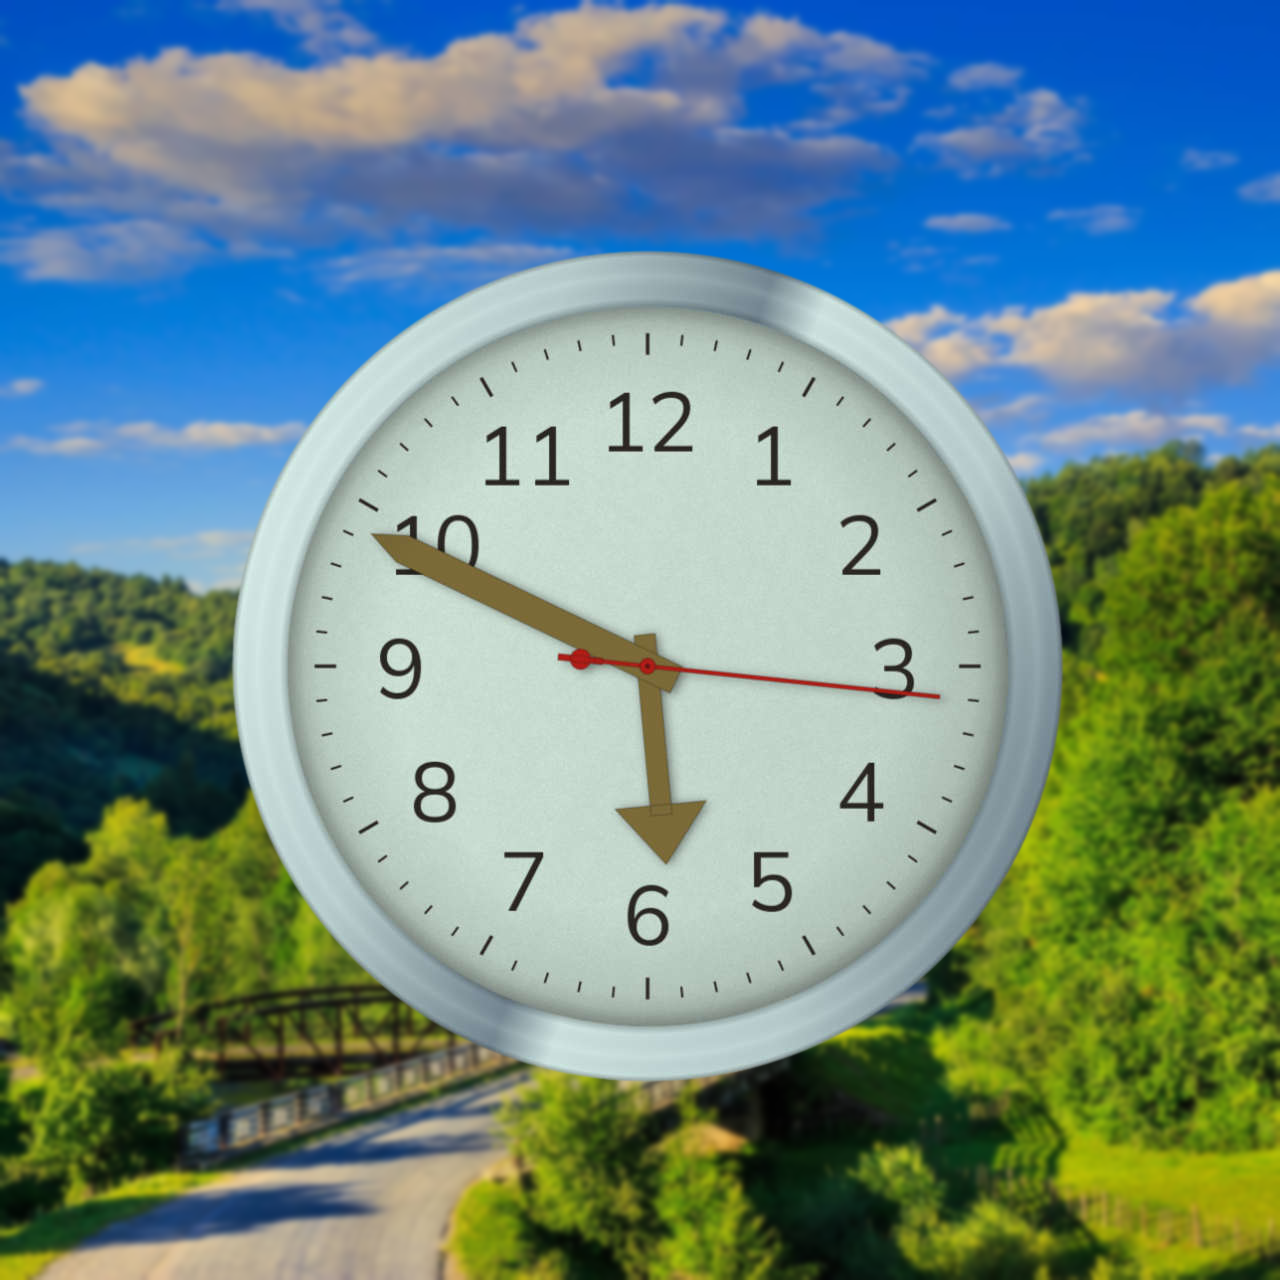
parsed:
5,49,16
